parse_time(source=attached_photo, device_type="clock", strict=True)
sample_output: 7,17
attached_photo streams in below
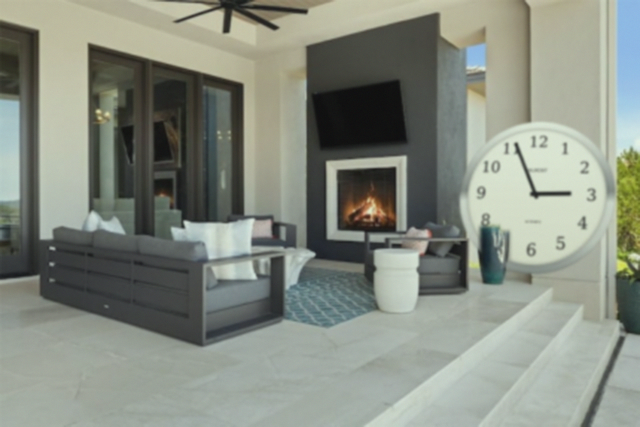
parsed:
2,56
